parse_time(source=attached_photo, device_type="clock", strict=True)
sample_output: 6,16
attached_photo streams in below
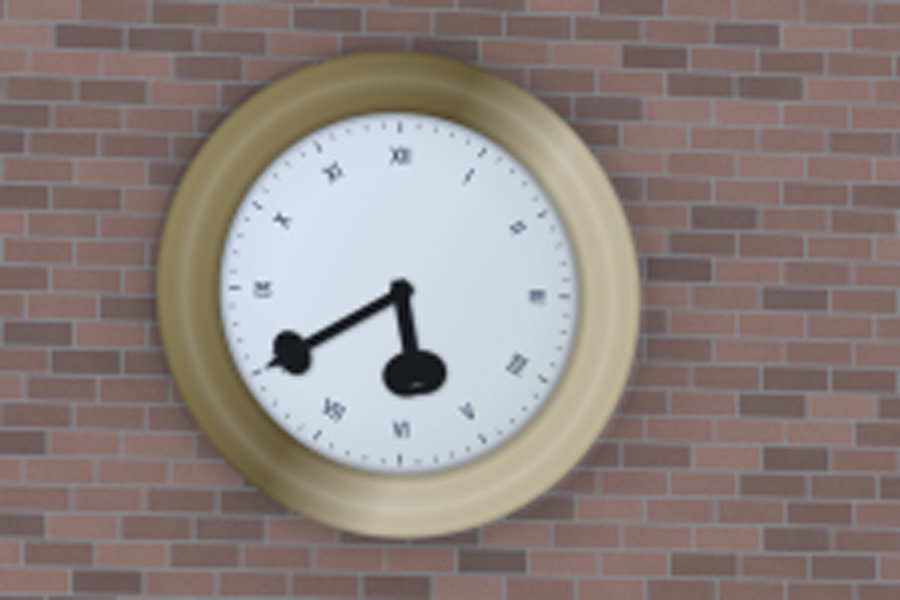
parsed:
5,40
